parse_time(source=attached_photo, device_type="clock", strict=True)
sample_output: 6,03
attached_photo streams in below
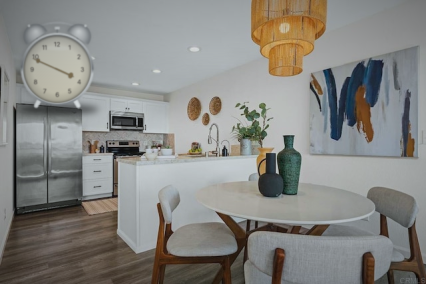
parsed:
3,49
